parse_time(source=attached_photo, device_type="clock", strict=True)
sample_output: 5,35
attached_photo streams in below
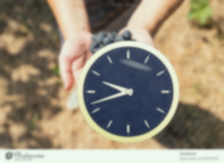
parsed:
9,42
